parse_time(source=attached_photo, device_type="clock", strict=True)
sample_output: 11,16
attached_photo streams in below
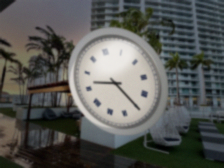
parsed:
9,25
